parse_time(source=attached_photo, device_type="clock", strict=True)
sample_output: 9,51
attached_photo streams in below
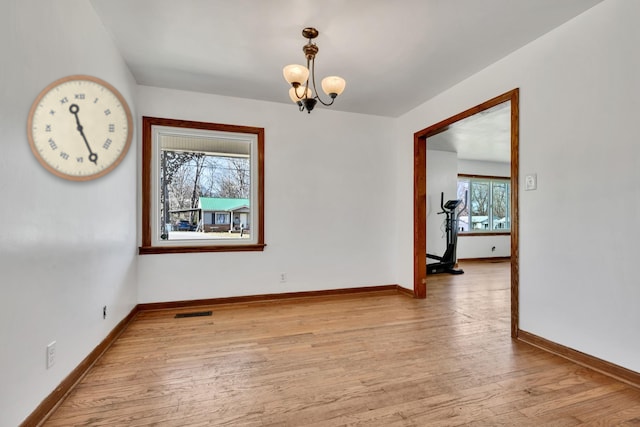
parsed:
11,26
